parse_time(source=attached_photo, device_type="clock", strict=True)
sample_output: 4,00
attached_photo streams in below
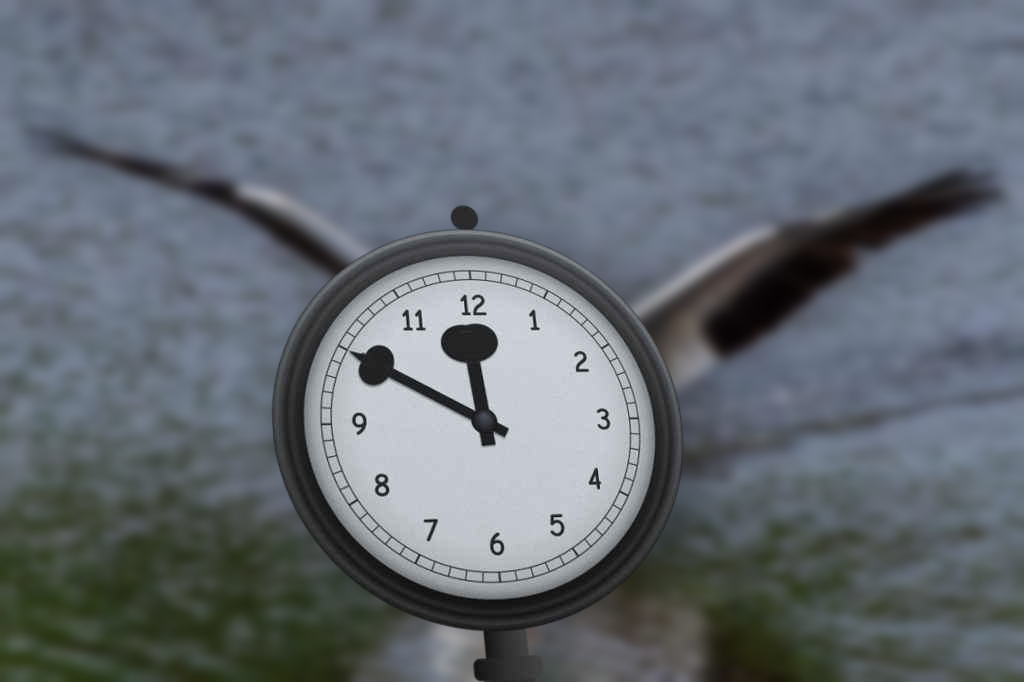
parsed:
11,50
